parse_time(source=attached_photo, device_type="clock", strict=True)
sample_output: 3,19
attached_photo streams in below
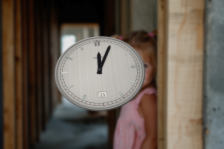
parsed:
12,04
